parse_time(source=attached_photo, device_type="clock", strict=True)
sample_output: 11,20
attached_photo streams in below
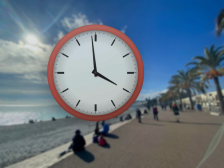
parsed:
3,59
